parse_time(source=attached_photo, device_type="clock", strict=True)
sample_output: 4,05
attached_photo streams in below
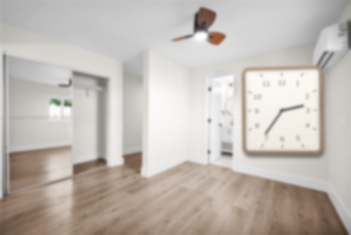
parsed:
2,36
